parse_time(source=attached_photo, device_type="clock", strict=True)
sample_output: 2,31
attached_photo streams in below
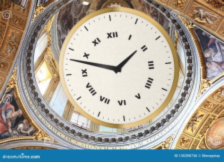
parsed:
1,48
